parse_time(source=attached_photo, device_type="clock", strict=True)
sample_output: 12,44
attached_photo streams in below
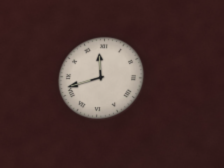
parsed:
11,42
